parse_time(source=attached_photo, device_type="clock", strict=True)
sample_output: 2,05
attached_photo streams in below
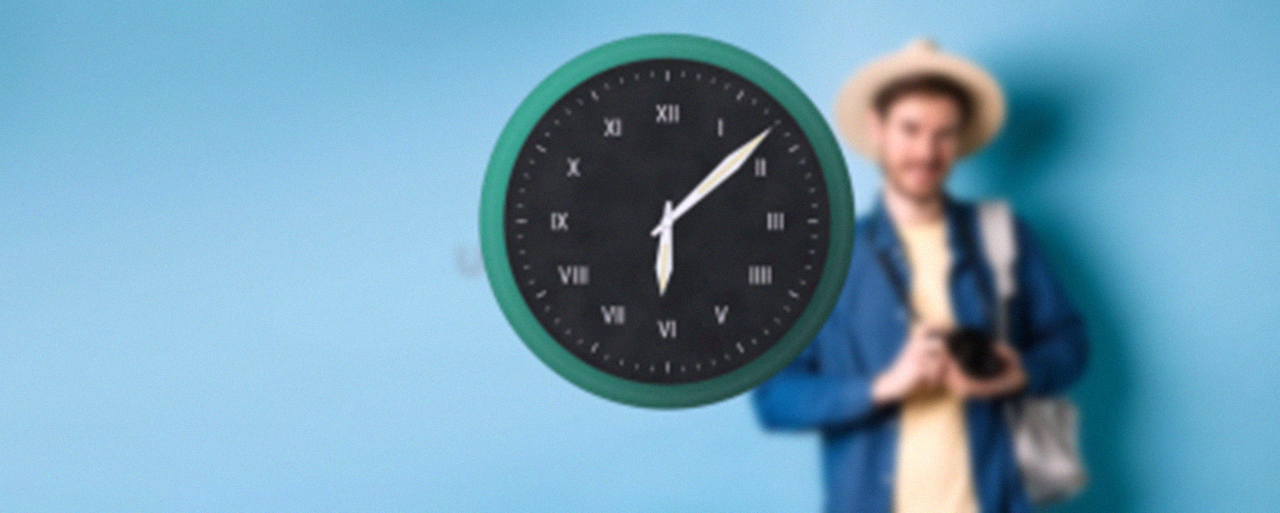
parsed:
6,08
